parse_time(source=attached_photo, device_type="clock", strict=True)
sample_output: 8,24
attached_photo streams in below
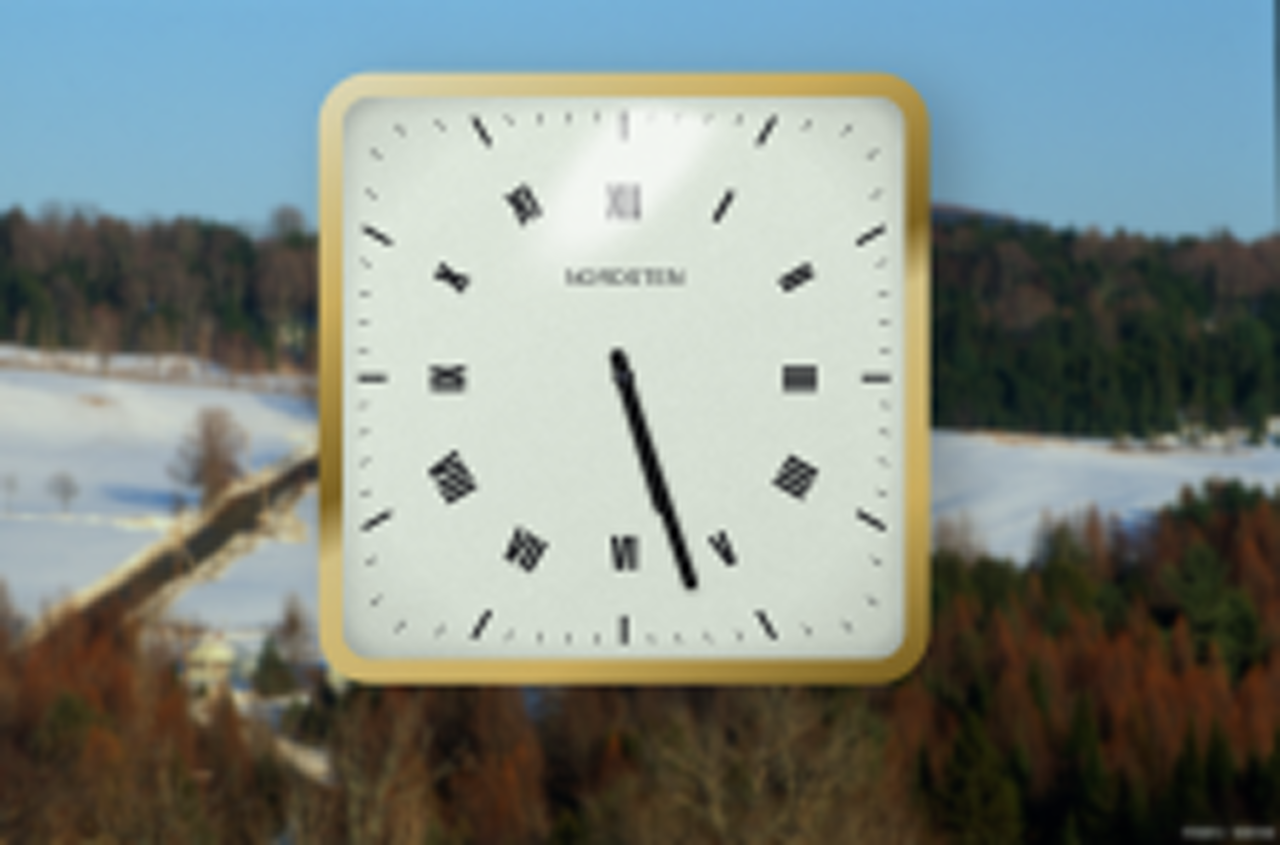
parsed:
5,27
